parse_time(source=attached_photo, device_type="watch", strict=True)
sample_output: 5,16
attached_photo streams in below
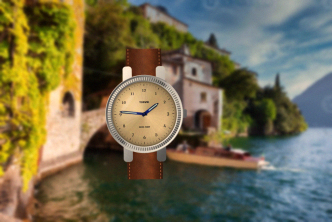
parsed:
1,46
